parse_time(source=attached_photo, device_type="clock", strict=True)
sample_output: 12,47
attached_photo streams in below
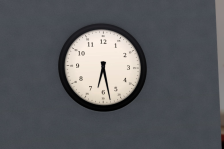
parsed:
6,28
